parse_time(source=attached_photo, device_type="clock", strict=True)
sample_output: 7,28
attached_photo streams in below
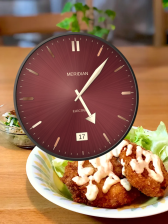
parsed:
5,07
